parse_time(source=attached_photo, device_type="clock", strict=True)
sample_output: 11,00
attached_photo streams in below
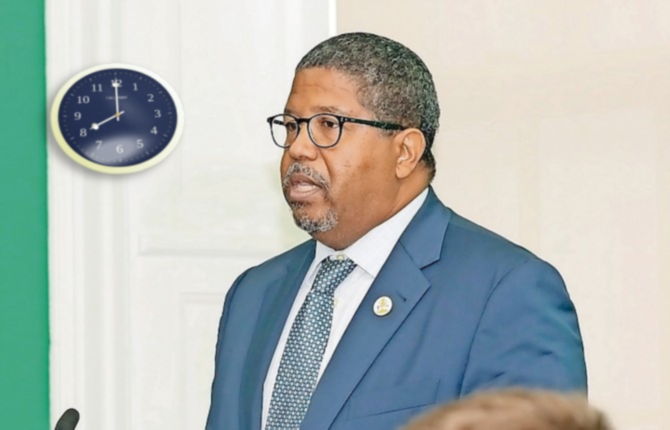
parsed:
8,00
